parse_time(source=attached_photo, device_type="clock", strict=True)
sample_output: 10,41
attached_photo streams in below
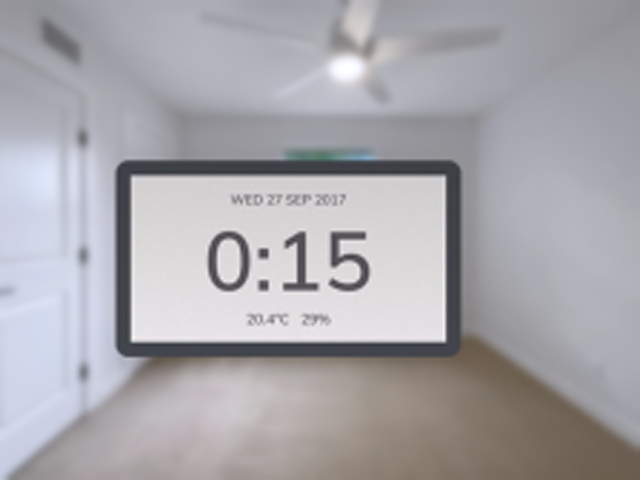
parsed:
0,15
